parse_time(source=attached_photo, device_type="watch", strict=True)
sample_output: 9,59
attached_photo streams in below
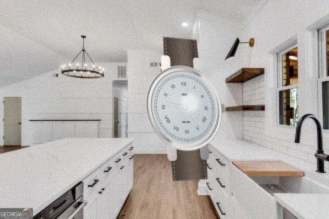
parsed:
9,23
